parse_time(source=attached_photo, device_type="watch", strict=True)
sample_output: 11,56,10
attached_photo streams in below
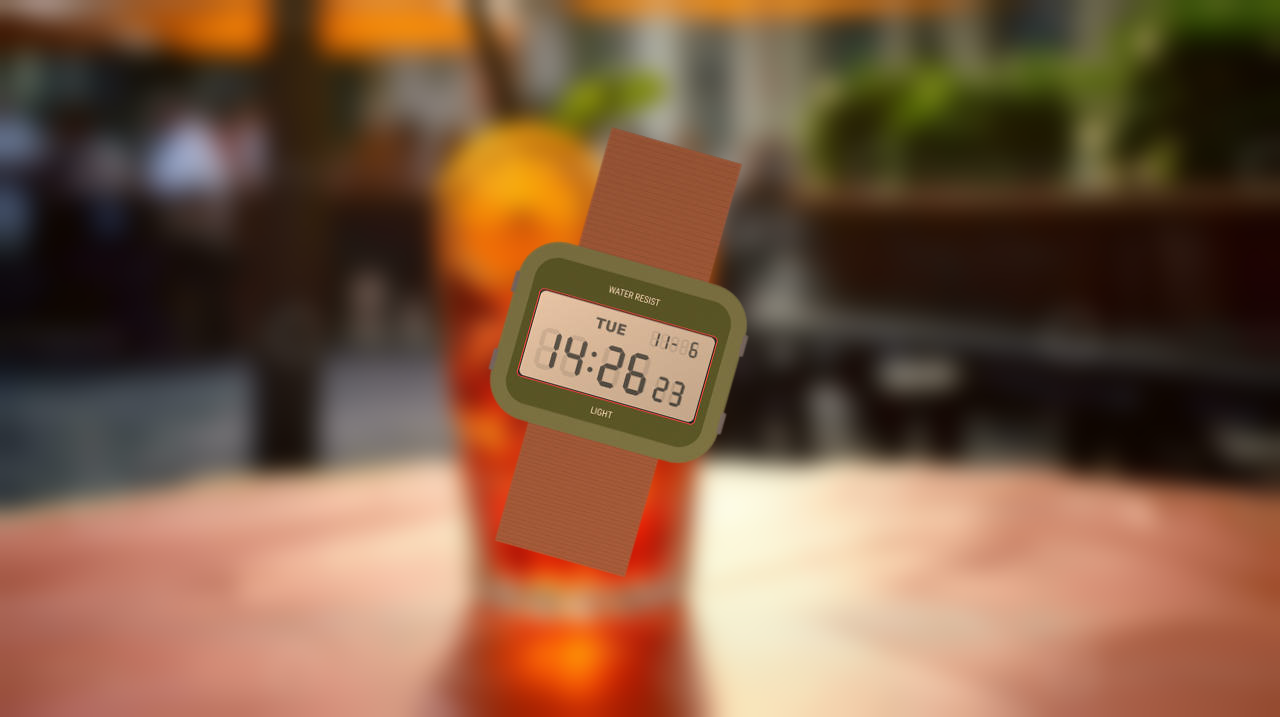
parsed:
14,26,23
